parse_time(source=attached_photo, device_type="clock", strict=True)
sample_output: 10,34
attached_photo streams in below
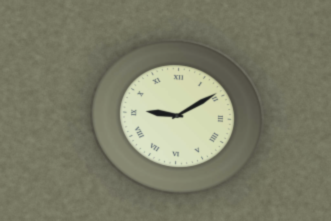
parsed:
9,09
